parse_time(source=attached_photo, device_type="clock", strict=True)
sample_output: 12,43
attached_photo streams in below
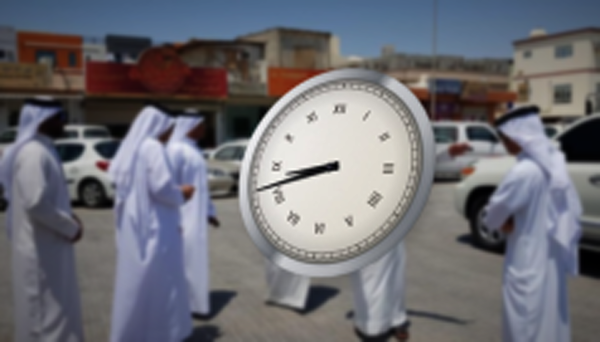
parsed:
8,42
